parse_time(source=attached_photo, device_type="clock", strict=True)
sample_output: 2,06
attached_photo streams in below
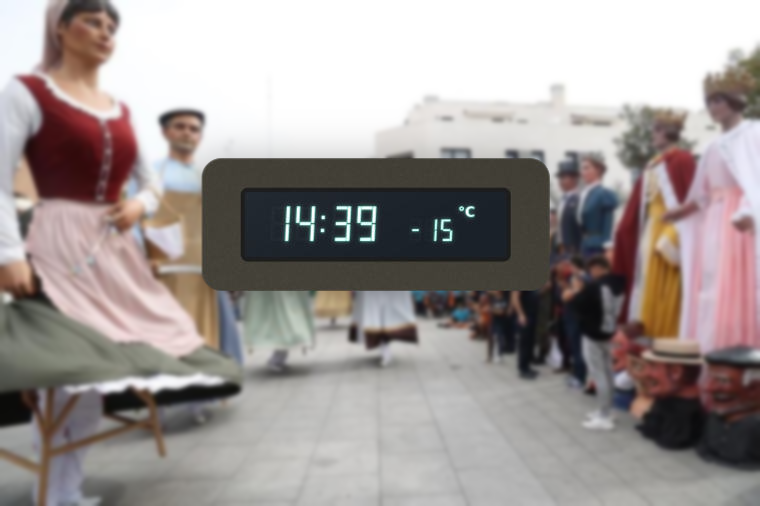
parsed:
14,39
